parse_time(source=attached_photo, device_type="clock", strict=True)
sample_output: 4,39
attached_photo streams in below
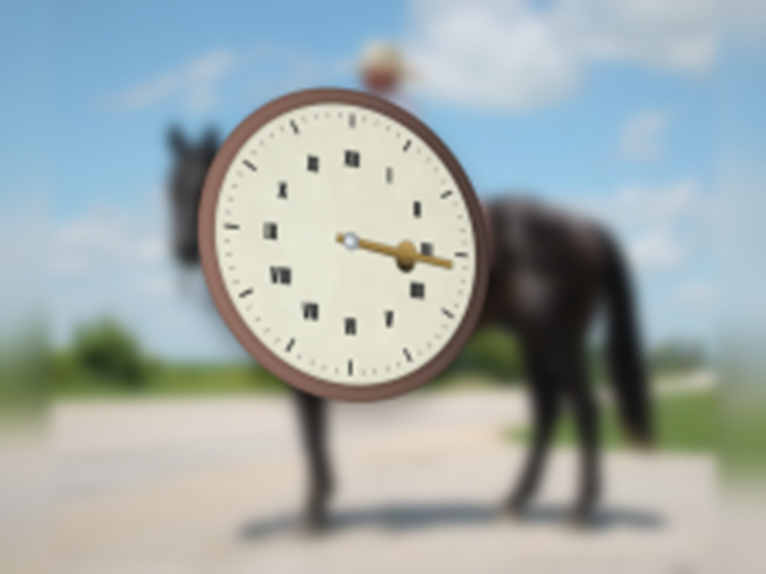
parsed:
3,16
